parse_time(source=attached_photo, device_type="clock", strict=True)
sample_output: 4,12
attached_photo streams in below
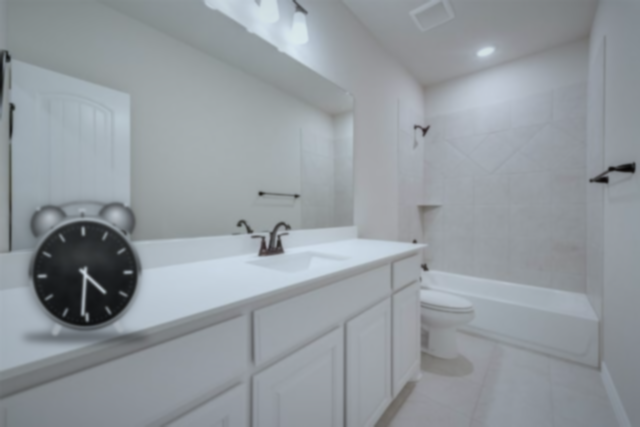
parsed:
4,31
